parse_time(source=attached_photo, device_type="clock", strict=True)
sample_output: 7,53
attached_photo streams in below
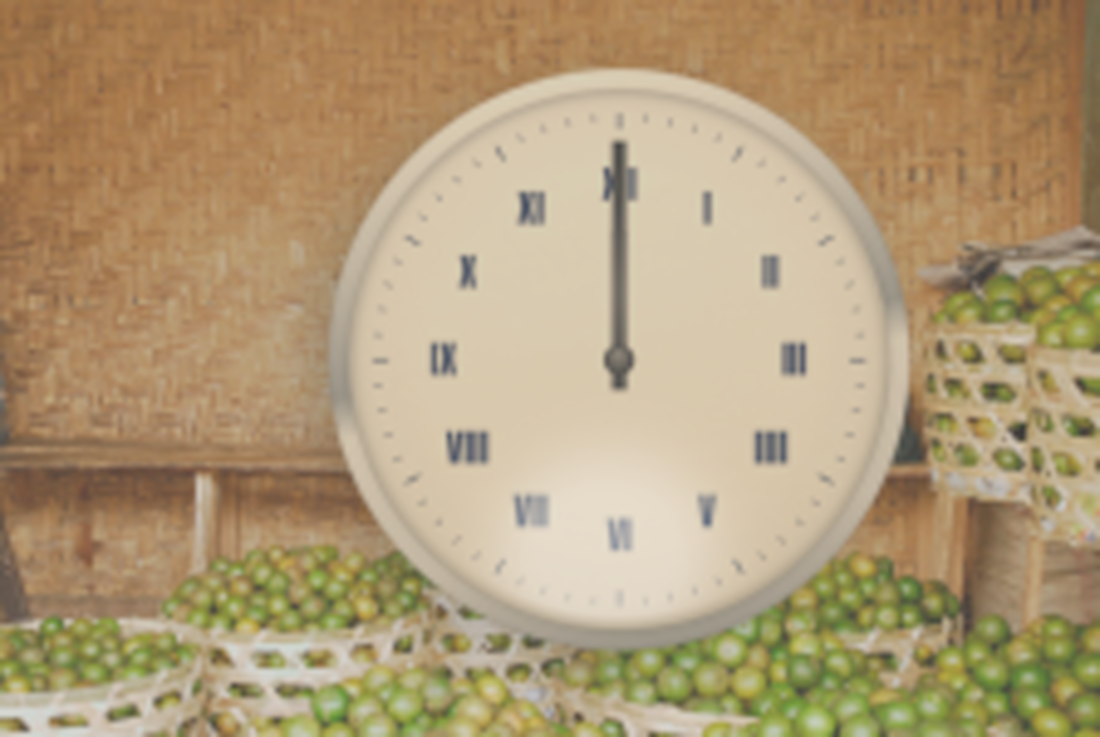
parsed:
12,00
